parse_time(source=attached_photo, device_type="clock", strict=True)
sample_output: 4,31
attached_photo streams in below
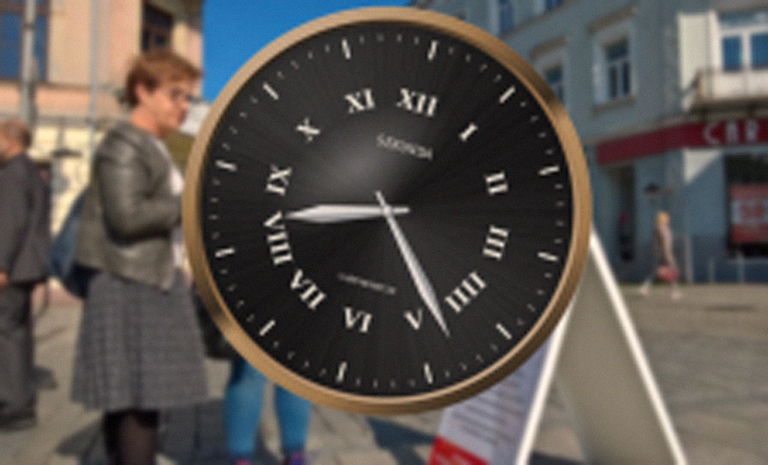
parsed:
8,23
